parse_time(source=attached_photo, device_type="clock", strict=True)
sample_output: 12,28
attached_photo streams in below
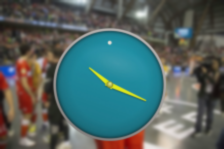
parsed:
10,19
